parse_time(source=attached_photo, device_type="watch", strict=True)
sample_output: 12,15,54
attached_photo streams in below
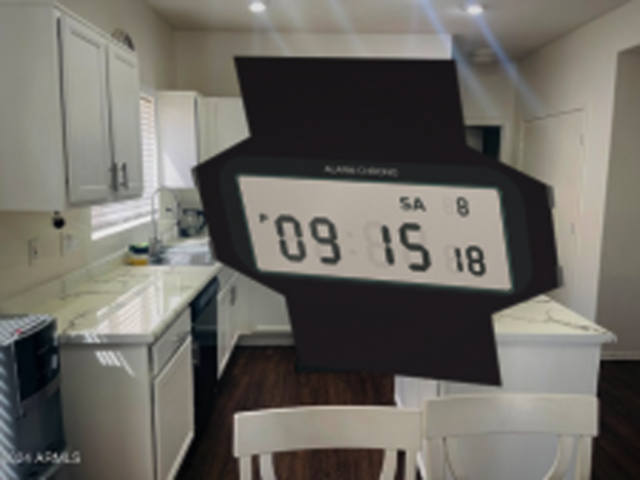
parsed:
9,15,18
